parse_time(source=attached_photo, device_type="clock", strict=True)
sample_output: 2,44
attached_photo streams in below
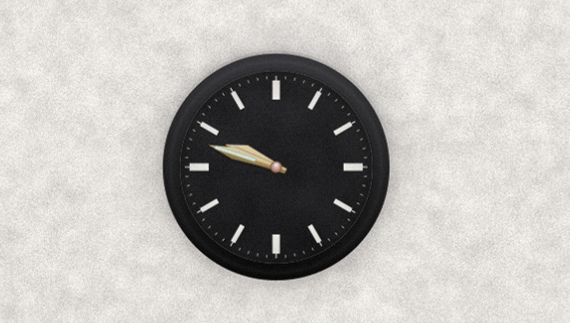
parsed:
9,48
